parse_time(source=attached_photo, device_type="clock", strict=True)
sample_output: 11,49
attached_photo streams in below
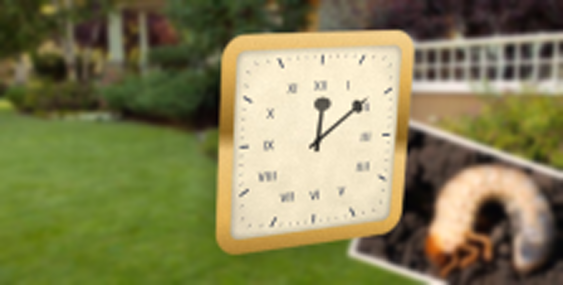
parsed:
12,09
